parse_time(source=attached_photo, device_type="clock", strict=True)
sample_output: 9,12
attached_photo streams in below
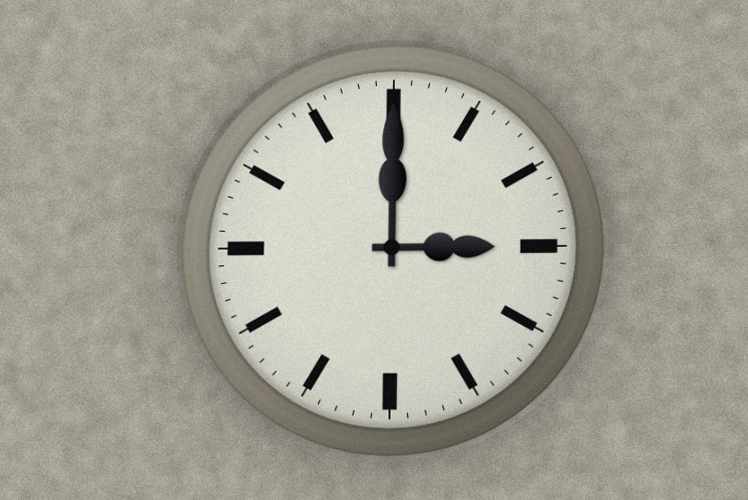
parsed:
3,00
